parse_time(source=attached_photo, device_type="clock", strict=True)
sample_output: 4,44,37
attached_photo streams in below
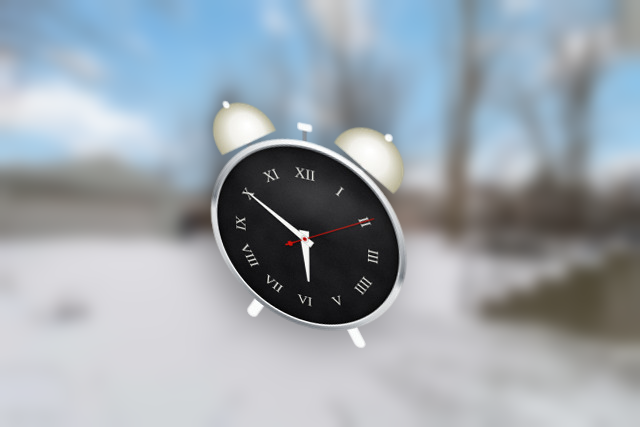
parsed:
5,50,10
